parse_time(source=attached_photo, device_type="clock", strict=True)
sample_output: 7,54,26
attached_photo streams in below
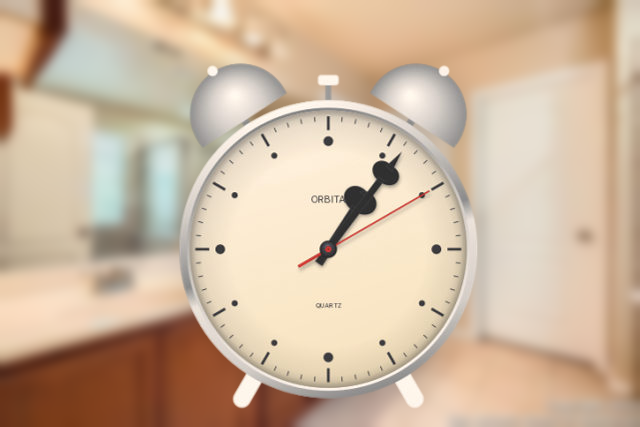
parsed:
1,06,10
